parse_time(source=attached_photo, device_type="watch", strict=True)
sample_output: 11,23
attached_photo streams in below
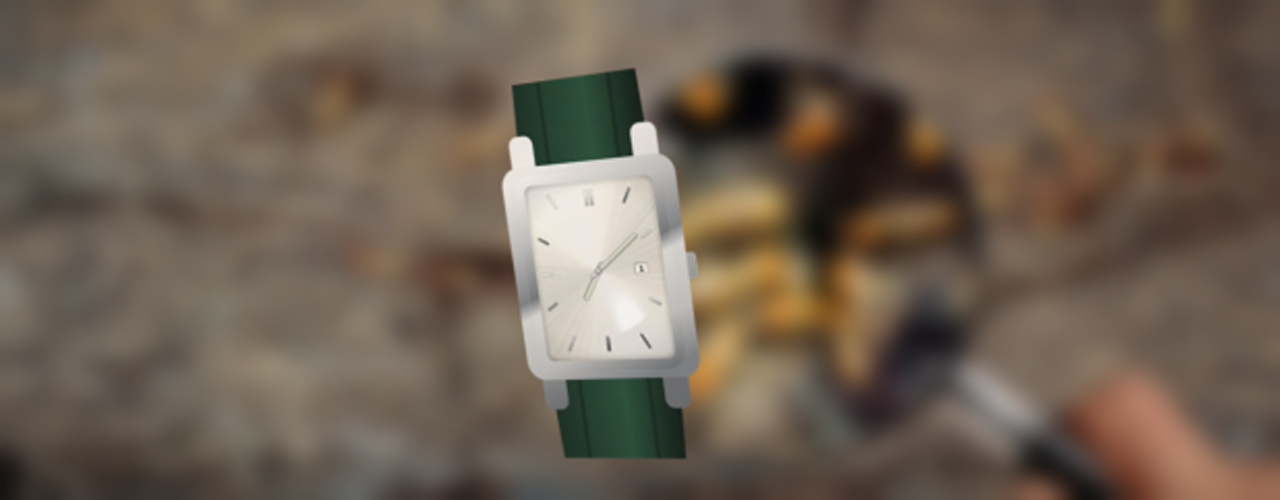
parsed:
7,09
